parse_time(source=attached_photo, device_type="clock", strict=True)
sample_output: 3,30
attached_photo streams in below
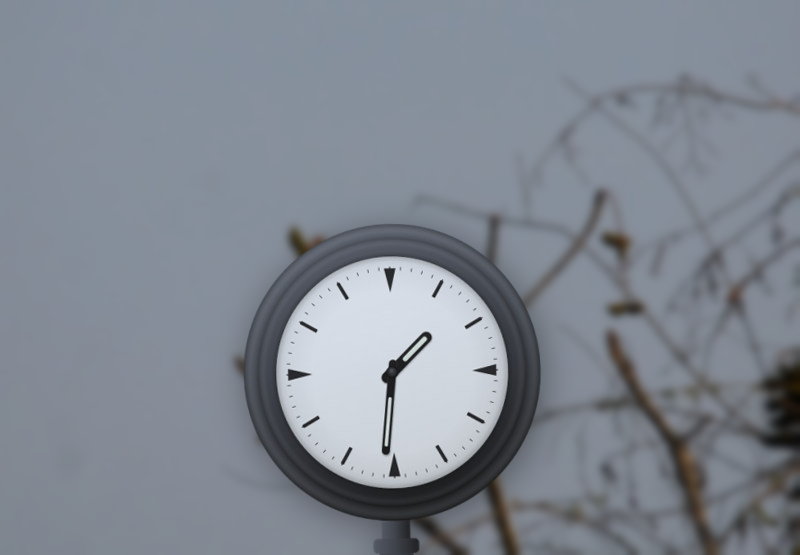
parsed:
1,31
